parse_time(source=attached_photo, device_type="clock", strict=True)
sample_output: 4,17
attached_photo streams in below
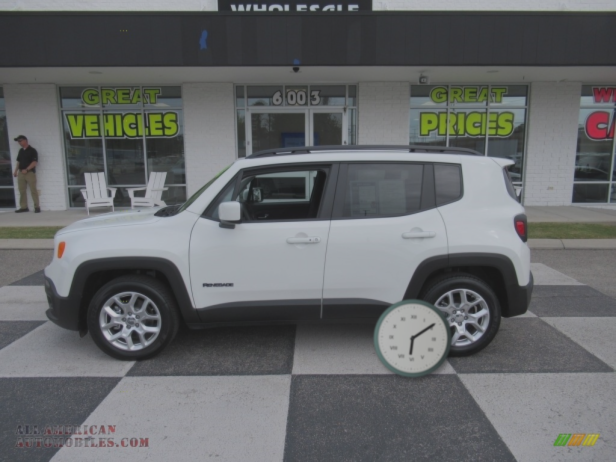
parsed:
6,09
